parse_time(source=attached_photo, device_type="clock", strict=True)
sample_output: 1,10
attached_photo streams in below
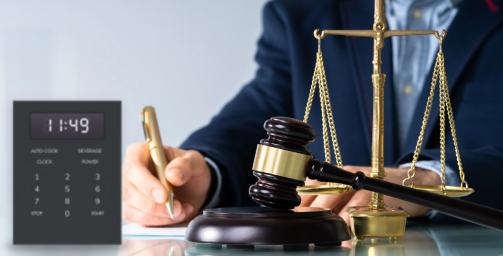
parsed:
11,49
